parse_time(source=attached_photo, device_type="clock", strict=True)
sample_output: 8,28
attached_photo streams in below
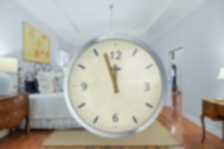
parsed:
11,57
